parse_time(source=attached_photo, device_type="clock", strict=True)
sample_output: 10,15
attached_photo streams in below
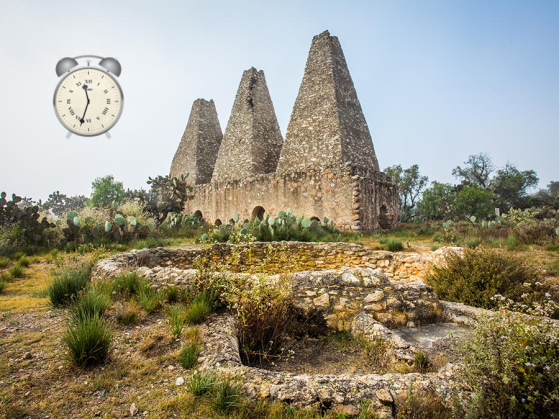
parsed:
11,33
